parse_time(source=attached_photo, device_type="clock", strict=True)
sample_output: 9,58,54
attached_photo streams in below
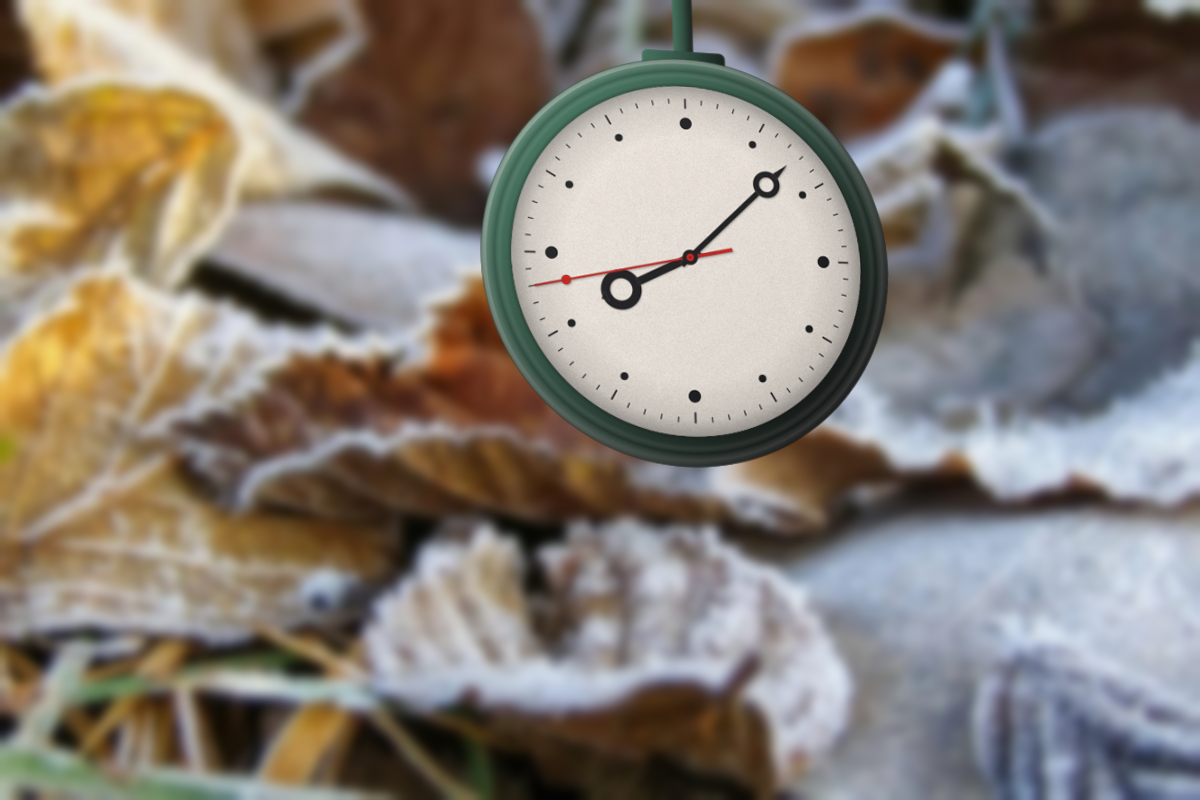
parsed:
8,07,43
